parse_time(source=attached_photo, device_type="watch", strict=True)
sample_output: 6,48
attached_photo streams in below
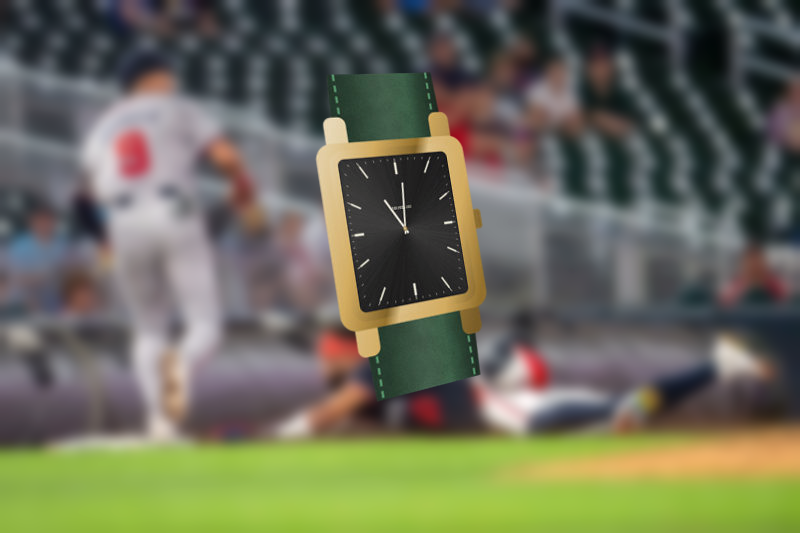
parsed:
11,01
